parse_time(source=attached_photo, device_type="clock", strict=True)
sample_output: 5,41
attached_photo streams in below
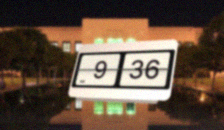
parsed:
9,36
